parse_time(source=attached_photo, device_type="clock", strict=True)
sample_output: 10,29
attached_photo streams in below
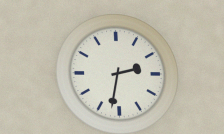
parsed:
2,32
